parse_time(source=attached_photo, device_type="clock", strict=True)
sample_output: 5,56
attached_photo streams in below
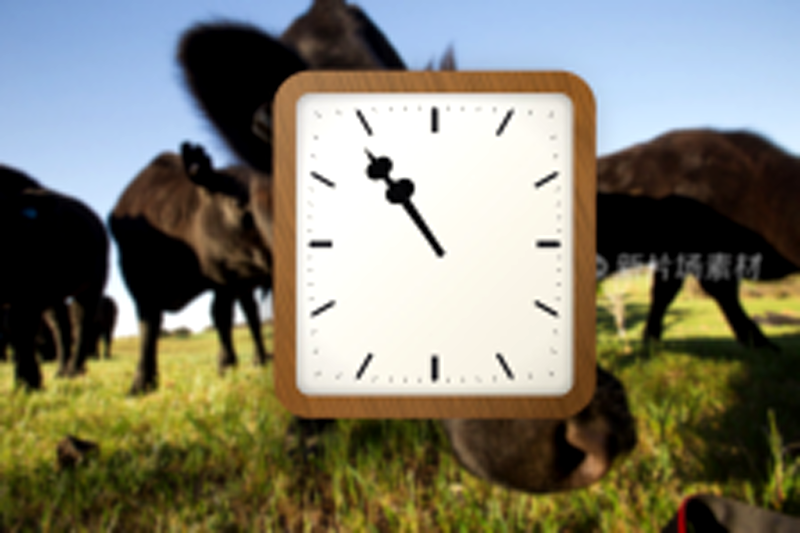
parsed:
10,54
